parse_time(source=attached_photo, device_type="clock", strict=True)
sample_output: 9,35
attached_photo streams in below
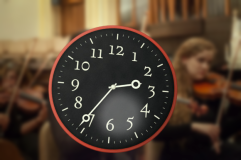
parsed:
2,36
